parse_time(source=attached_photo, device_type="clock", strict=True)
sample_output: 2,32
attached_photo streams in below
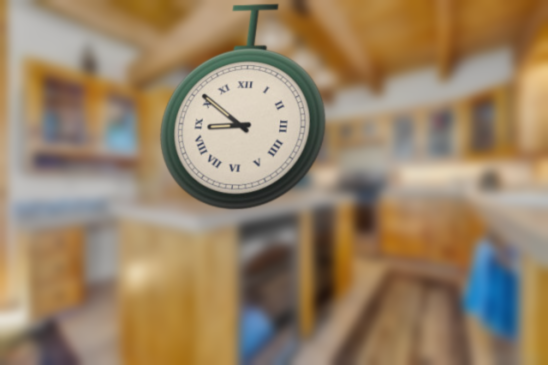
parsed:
8,51
